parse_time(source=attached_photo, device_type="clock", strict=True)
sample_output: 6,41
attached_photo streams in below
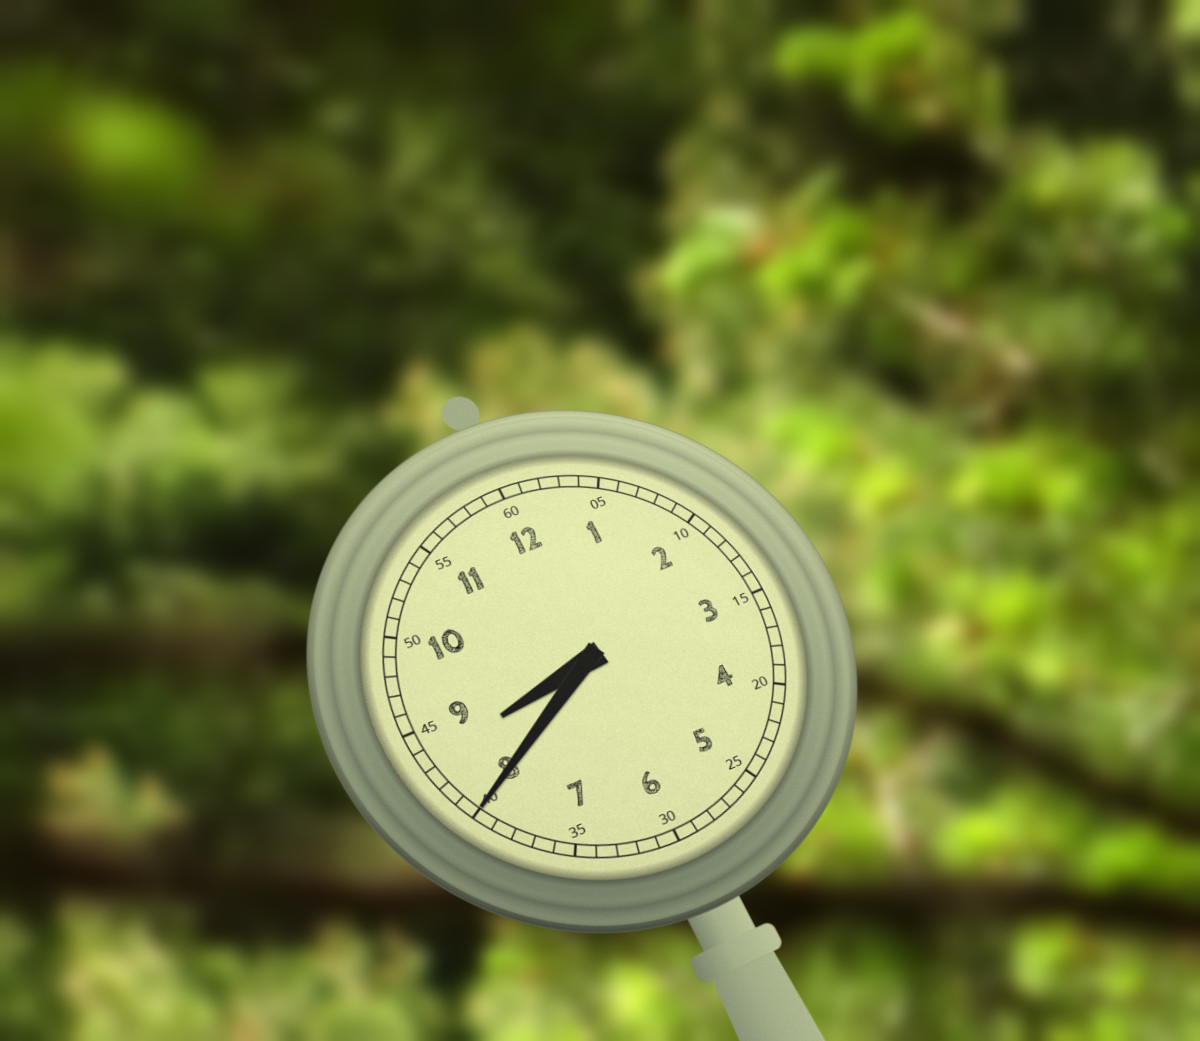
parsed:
8,40
